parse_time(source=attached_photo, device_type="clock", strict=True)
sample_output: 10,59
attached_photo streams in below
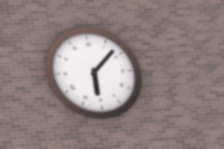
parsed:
6,08
